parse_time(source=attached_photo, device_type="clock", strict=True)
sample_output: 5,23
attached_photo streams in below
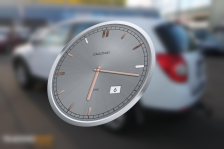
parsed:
6,17
